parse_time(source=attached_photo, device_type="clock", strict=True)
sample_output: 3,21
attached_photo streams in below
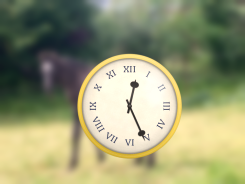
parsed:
12,26
